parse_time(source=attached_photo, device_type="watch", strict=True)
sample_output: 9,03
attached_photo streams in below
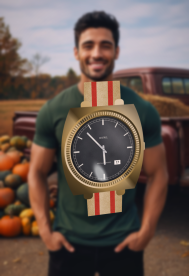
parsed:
5,53
